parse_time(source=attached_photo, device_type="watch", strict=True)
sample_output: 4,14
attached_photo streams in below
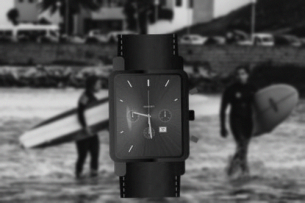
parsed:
9,29
